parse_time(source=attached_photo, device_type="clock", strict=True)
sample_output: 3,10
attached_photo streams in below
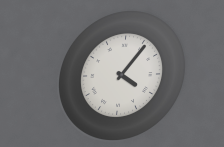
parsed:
4,06
